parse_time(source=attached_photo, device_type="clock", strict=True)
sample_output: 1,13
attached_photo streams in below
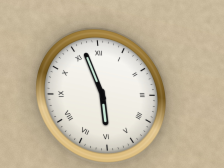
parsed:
5,57
